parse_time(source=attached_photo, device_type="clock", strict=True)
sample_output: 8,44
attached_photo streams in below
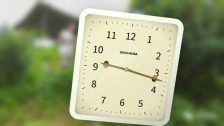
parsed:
9,17
